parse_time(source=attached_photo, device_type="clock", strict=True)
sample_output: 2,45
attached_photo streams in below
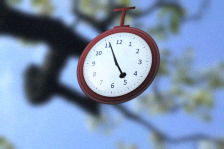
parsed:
4,56
